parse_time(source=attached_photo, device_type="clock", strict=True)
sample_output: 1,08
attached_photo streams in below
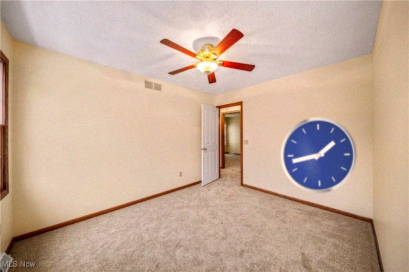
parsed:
1,43
